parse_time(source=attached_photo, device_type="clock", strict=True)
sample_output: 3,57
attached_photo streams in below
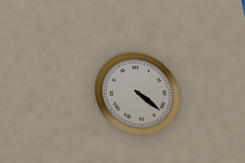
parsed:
4,22
